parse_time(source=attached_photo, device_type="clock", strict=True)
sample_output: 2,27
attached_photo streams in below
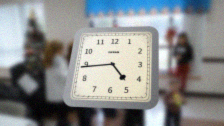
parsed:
4,44
